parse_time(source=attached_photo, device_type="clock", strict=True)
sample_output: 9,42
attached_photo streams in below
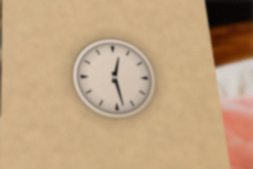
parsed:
12,28
